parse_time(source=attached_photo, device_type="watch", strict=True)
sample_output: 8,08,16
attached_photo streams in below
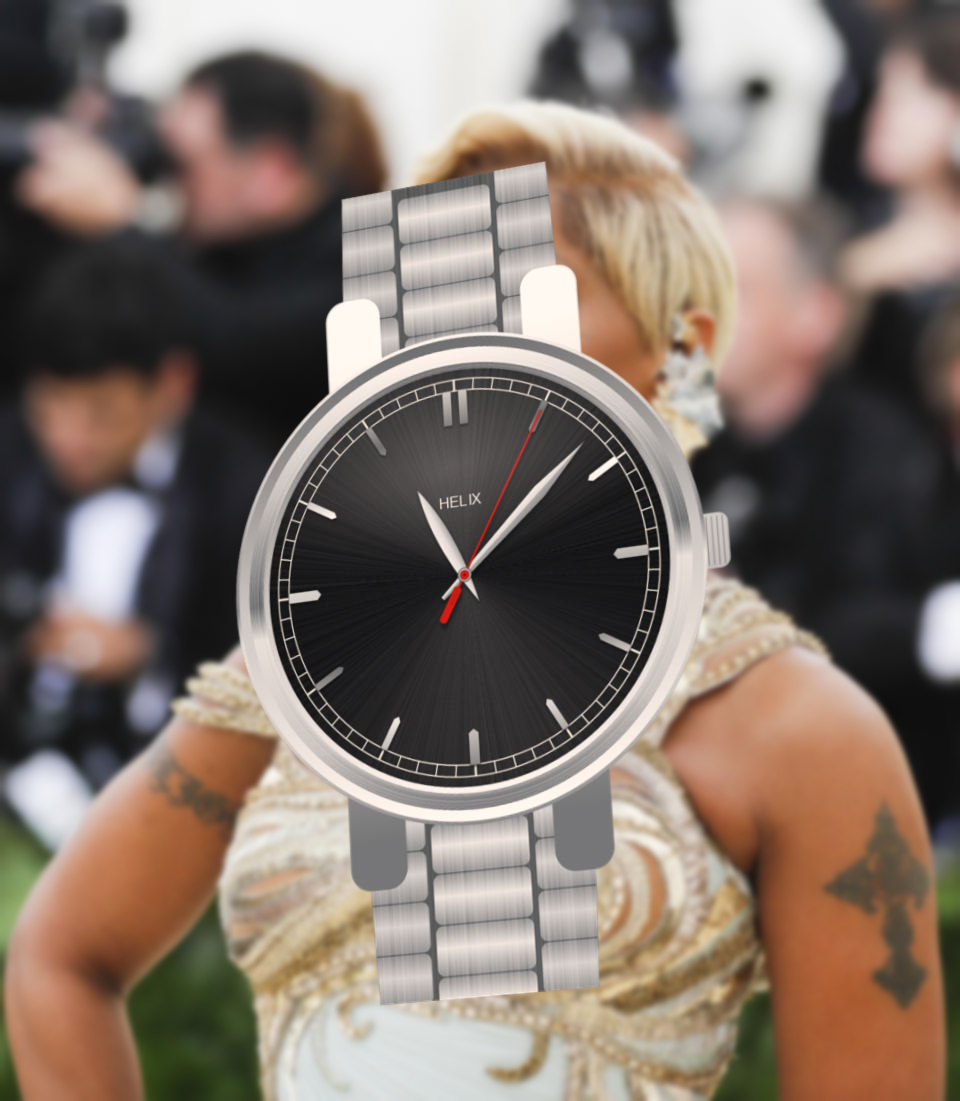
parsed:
11,08,05
